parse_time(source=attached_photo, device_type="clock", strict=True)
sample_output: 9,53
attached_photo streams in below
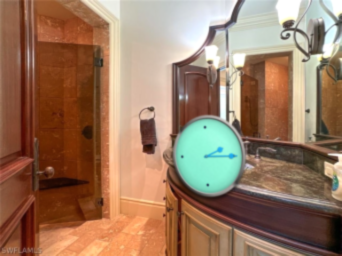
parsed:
2,15
